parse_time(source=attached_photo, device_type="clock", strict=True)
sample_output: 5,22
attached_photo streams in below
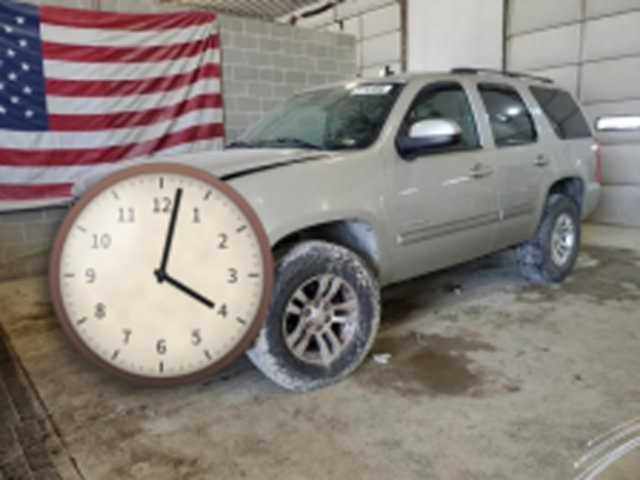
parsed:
4,02
